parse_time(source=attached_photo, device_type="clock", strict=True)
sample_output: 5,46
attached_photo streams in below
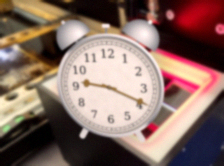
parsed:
9,19
